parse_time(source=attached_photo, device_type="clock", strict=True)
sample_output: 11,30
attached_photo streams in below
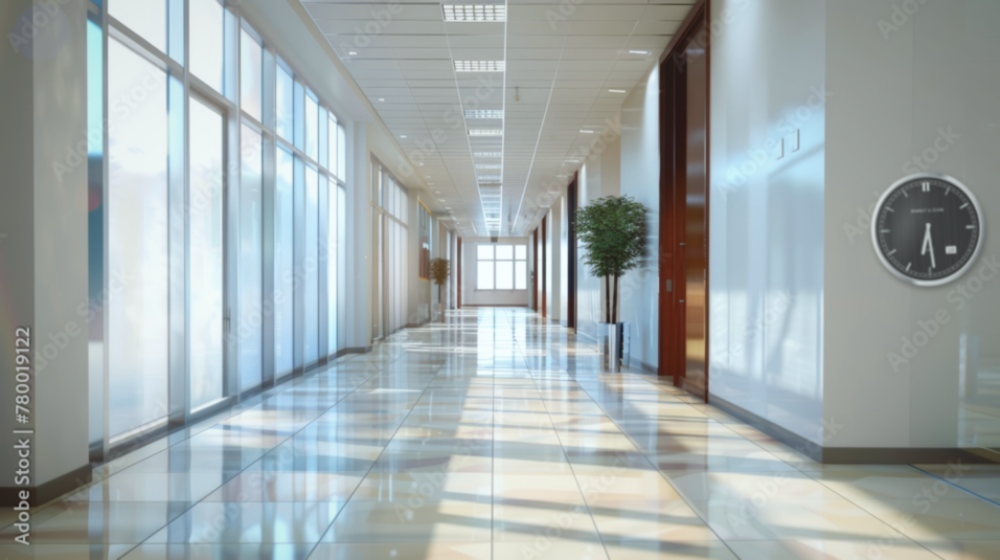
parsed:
6,29
